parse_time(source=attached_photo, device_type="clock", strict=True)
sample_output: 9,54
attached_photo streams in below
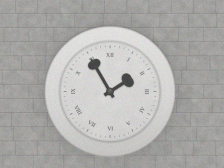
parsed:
1,55
